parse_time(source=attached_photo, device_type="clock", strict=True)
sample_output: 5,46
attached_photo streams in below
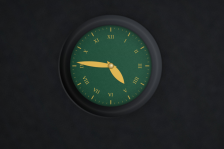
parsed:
4,46
